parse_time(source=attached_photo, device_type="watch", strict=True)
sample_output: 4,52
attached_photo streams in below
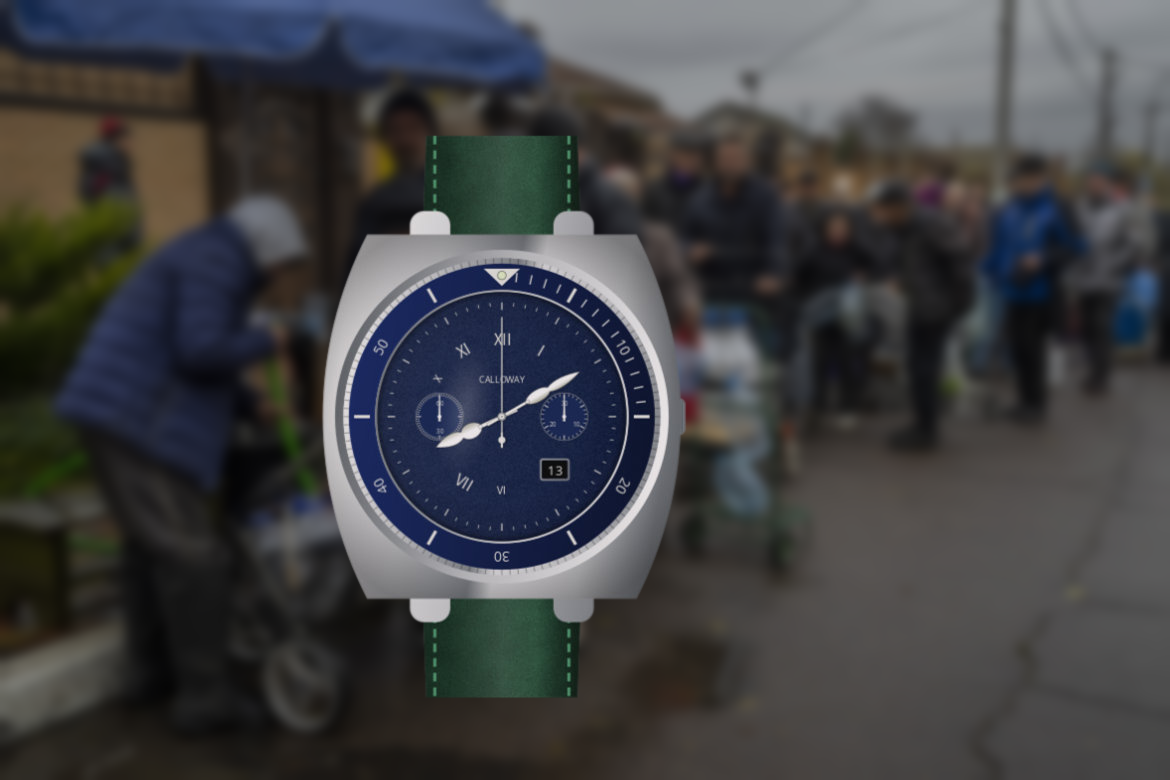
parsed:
8,10
